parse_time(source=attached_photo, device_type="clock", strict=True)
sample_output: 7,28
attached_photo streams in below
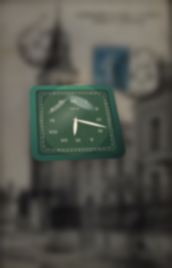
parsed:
6,18
